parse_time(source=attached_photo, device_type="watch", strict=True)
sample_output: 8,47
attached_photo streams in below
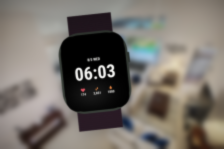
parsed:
6,03
